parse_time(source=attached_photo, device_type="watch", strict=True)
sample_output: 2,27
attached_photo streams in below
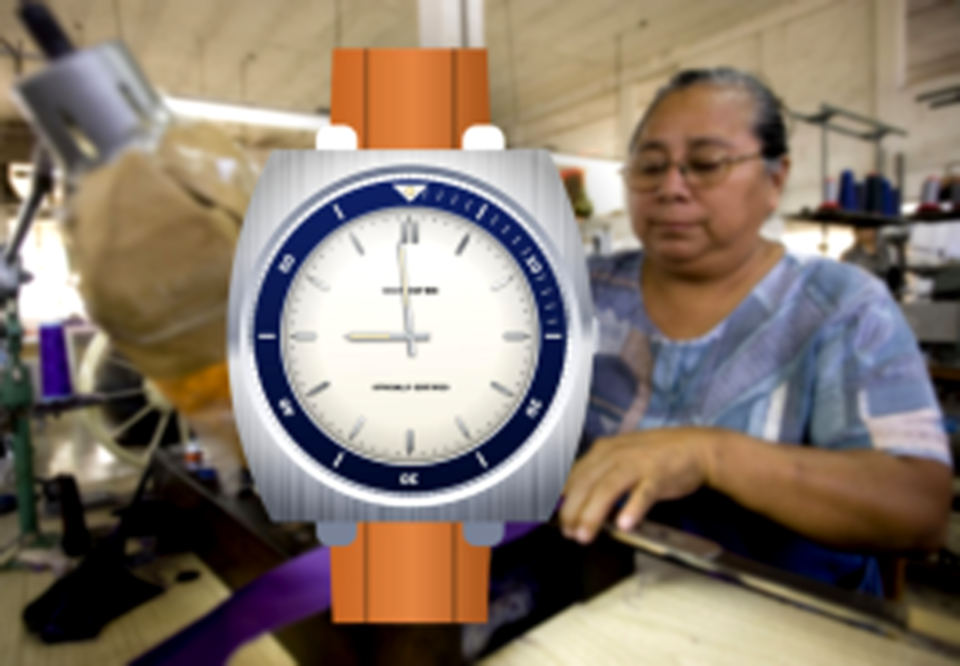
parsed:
8,59
